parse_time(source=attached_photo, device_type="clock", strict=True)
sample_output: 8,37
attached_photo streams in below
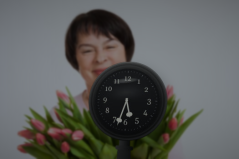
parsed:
5,33
